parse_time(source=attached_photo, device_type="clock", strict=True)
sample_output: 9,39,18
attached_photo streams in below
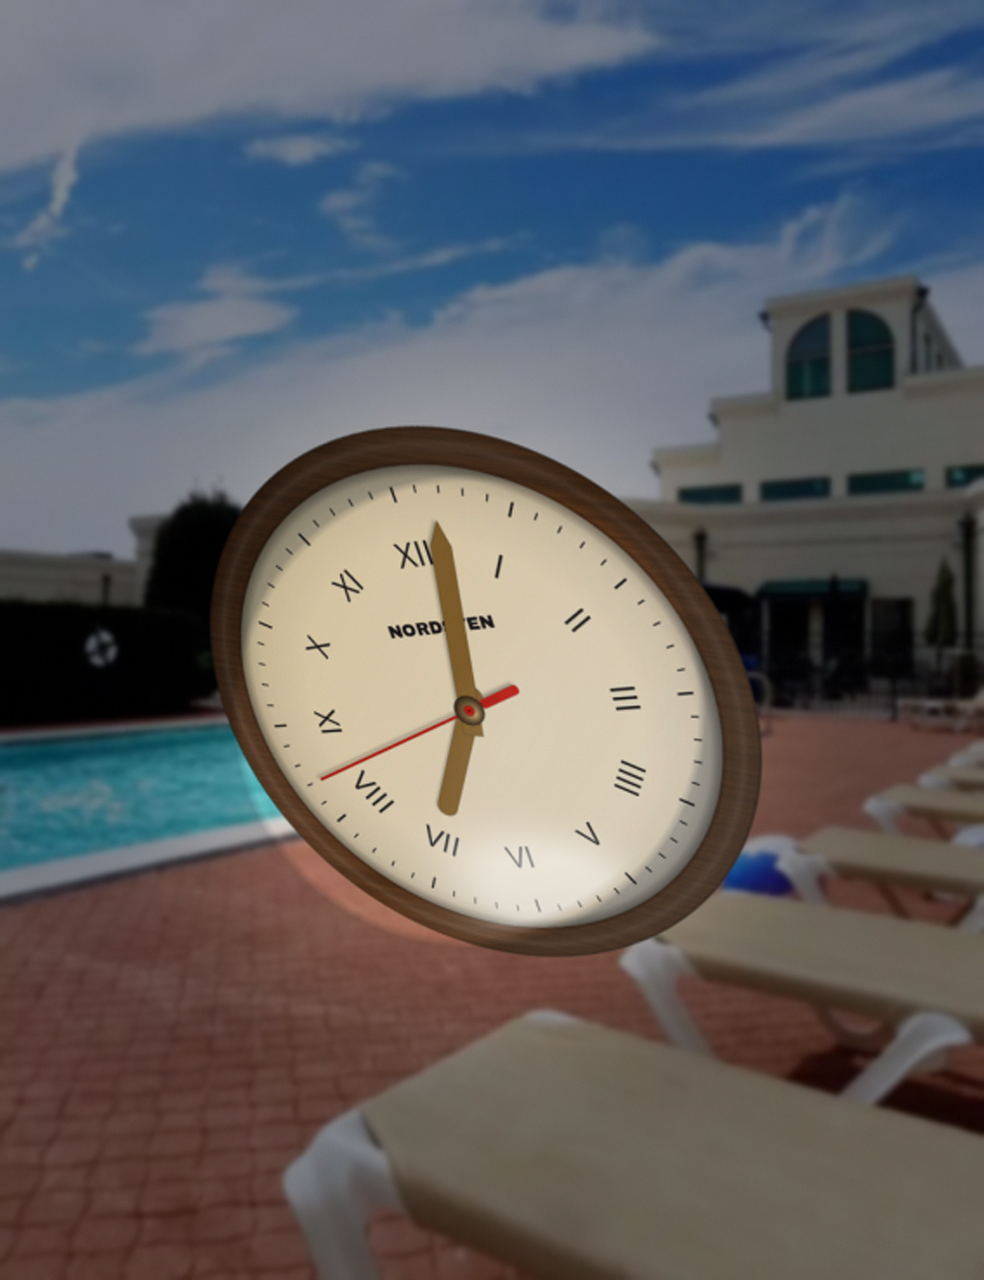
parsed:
7,01,42
